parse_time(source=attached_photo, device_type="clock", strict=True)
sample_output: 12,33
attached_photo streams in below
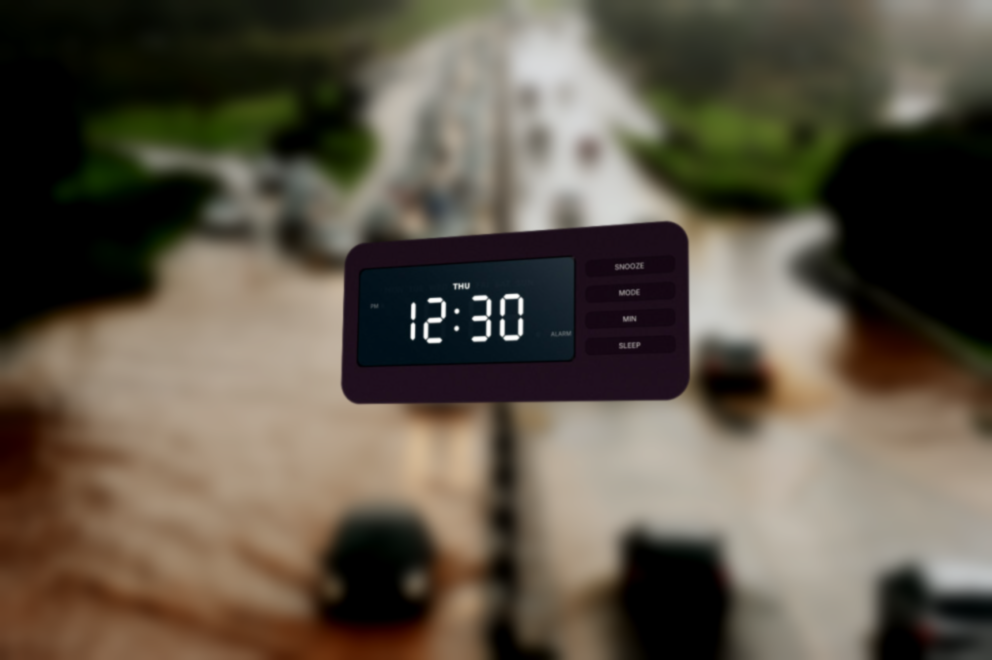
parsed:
12,30
